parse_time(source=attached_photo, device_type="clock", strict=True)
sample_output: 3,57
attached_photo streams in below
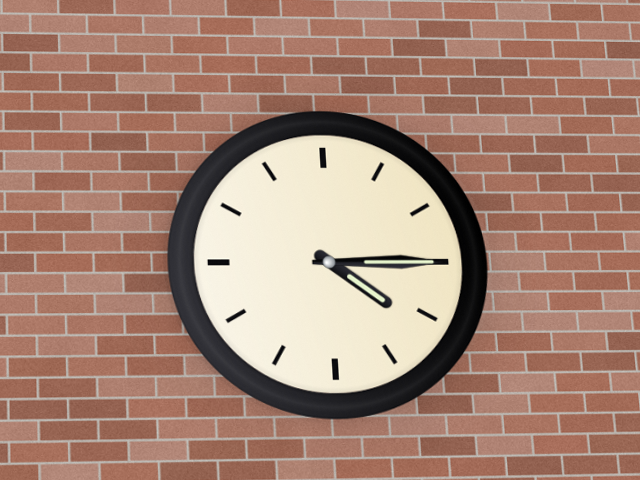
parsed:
4,15
